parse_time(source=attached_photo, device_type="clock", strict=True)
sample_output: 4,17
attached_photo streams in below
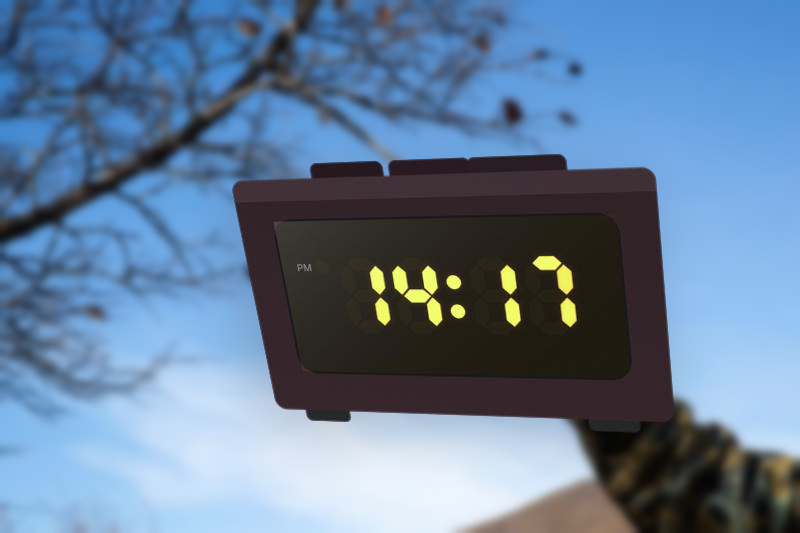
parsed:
14,17
